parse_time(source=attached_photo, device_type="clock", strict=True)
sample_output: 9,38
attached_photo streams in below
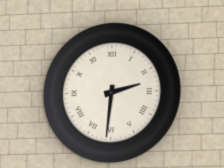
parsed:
2,31
